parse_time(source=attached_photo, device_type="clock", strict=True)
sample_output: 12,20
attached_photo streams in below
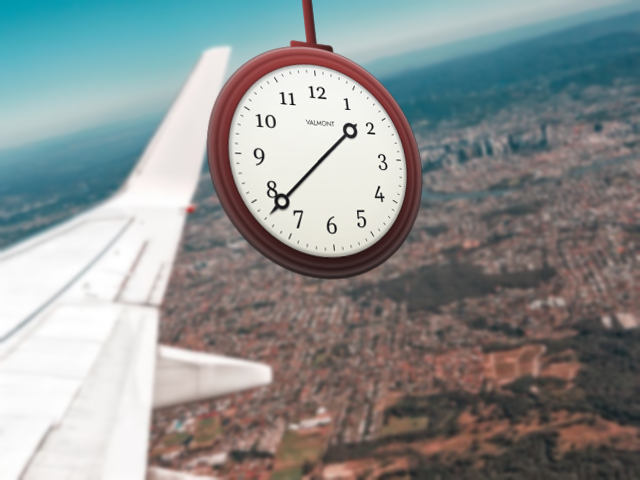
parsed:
1,38
